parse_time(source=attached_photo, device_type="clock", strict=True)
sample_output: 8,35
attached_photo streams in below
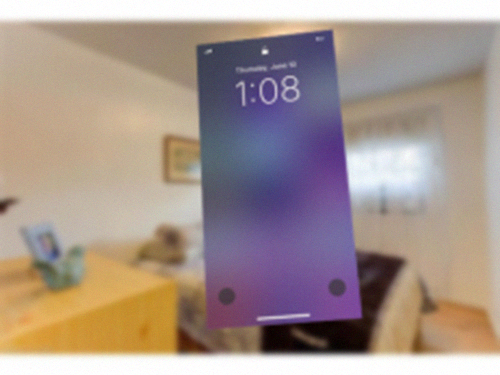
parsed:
1,08
